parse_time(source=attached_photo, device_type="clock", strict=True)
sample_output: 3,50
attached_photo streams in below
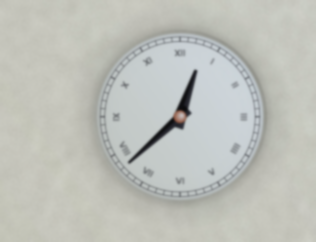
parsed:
12,38
